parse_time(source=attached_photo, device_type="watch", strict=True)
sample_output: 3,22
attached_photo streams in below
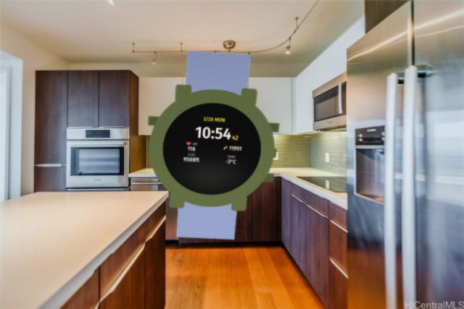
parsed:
10,54
